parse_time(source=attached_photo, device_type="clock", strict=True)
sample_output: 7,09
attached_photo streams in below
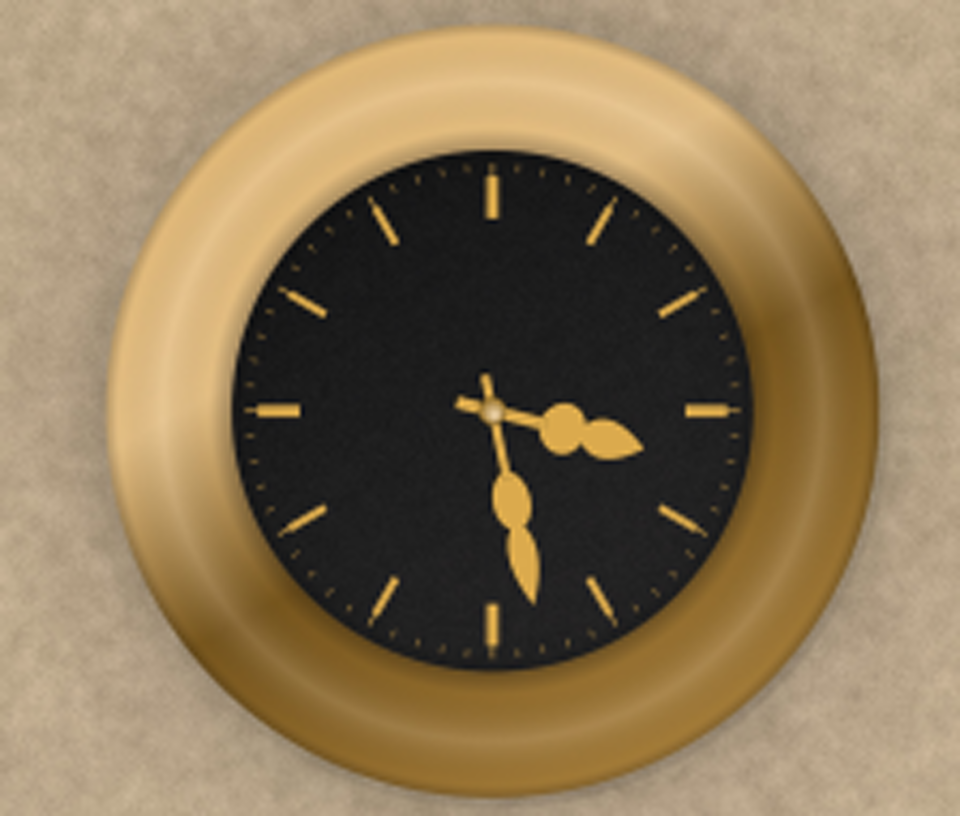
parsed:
3,28
